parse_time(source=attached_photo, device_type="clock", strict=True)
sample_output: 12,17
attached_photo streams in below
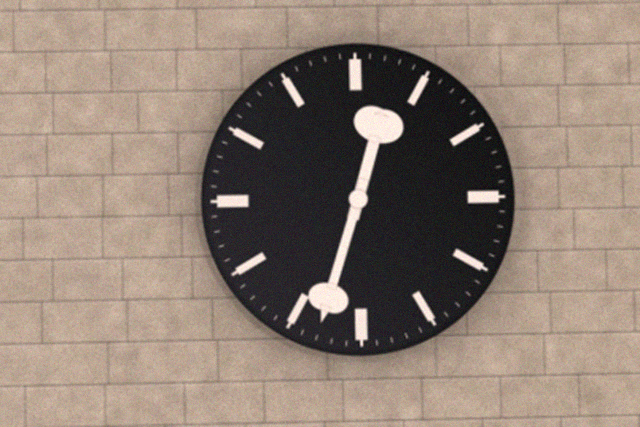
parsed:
12,33
